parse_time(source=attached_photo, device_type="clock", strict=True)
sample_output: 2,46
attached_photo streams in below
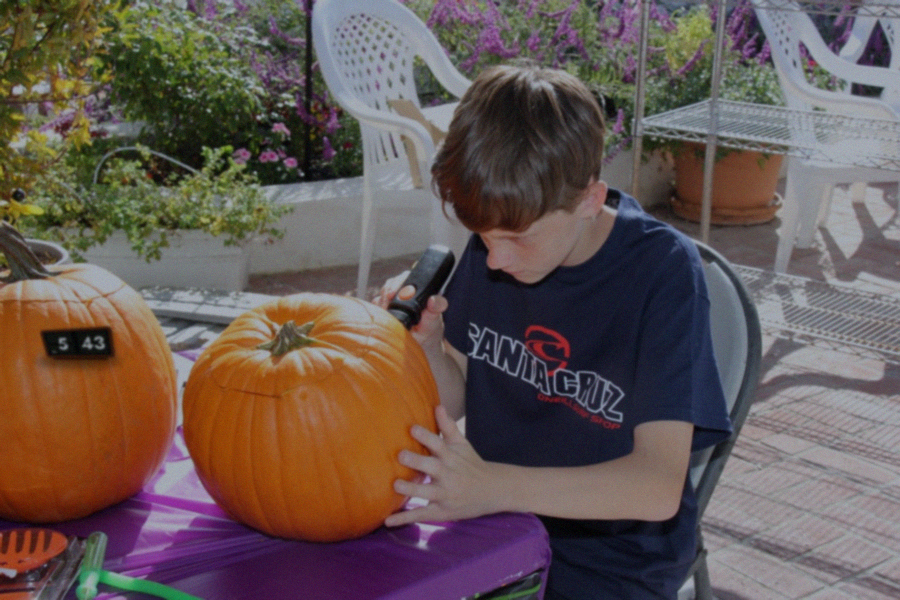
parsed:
5,43
